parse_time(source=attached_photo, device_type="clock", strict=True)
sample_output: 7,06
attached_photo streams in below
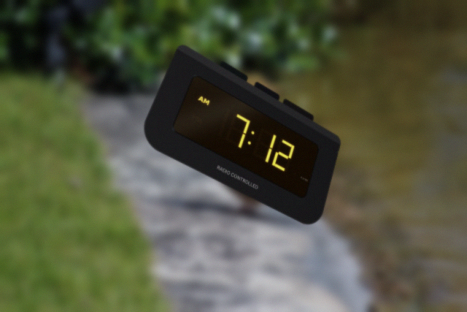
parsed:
7,12
